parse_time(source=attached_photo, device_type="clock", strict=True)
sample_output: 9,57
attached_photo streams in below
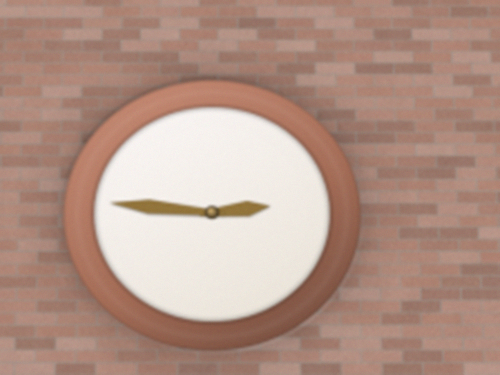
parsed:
2,46
